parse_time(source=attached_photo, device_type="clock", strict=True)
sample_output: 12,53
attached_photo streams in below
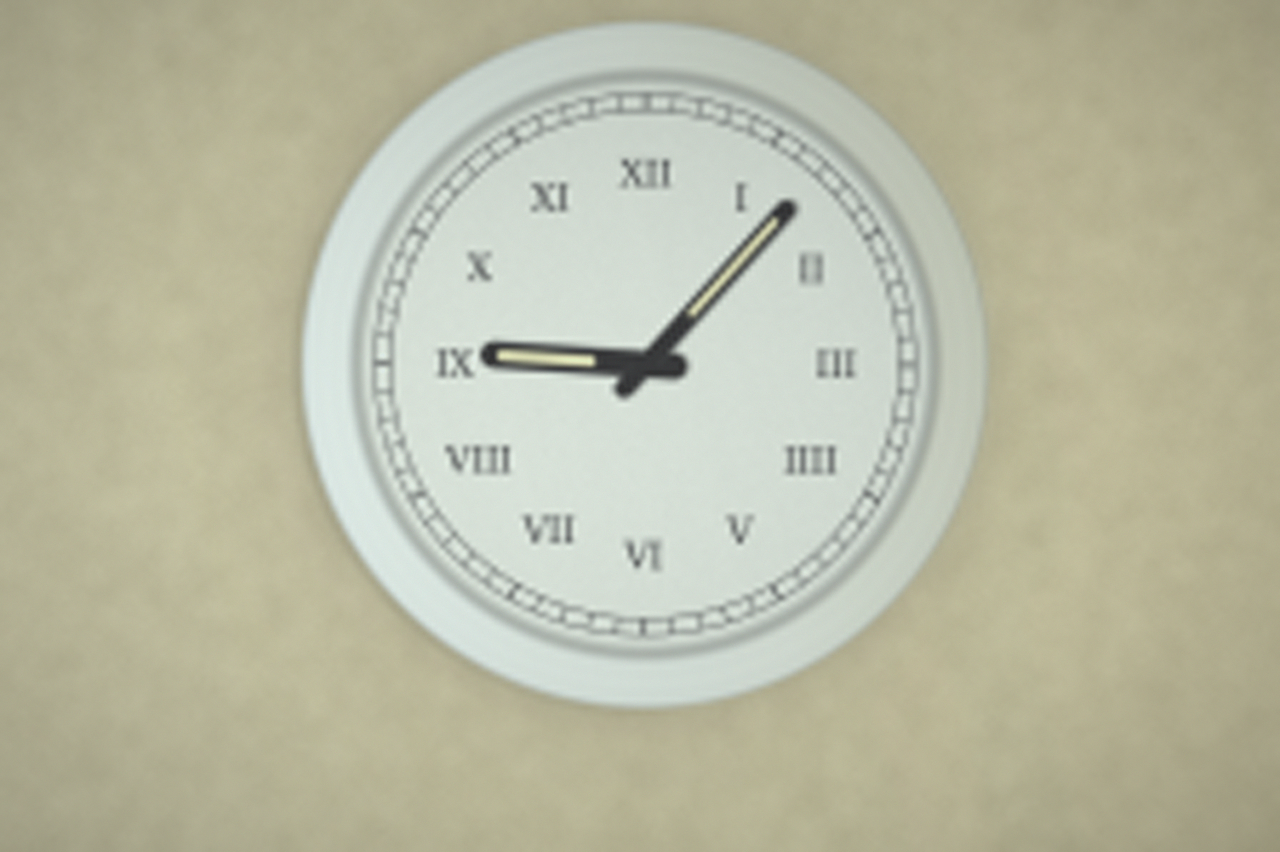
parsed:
9,07
